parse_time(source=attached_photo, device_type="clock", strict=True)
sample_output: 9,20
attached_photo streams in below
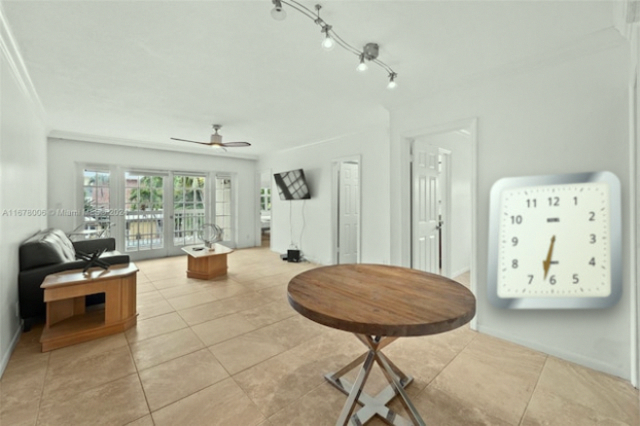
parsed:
6,32
